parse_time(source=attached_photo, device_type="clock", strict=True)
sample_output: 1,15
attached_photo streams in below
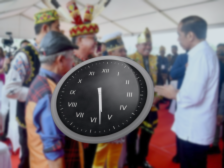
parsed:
5,28
